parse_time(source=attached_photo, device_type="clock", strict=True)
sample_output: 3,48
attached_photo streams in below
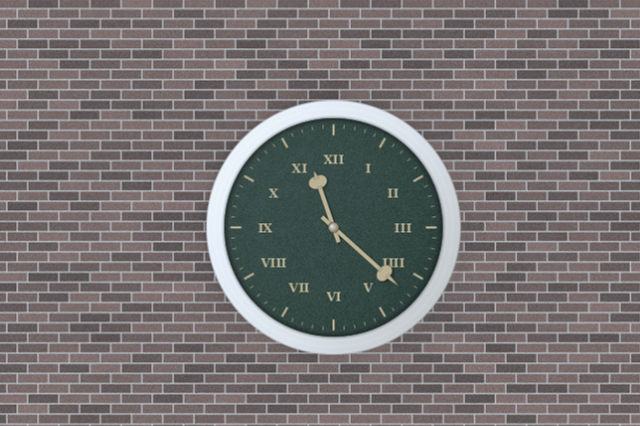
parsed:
11,22
